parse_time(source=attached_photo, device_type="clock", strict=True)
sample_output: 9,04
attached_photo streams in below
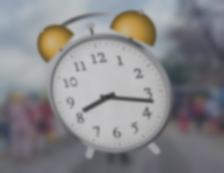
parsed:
8,17
